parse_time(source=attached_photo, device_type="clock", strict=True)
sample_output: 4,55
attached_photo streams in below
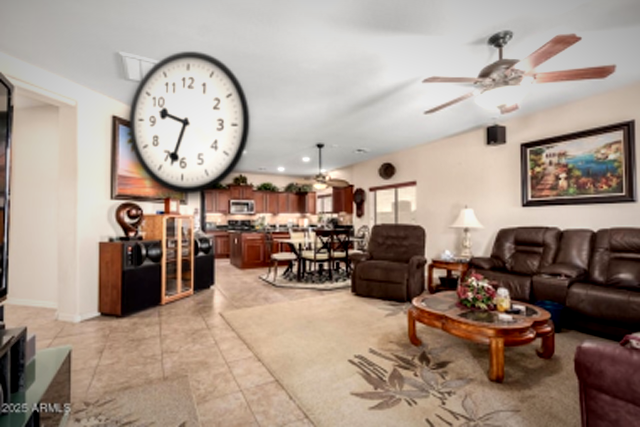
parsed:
9,33
